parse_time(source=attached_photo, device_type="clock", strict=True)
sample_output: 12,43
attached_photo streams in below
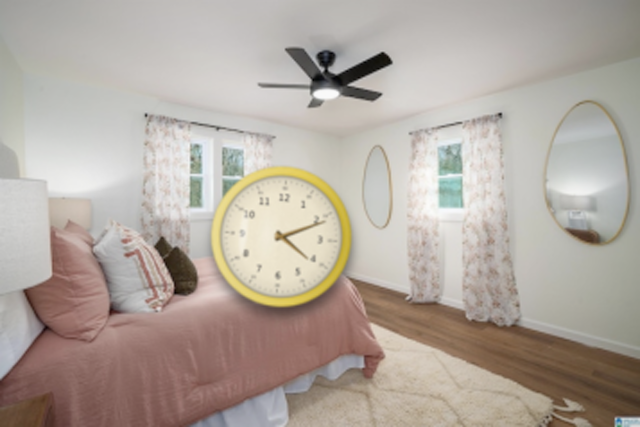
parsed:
4,11
